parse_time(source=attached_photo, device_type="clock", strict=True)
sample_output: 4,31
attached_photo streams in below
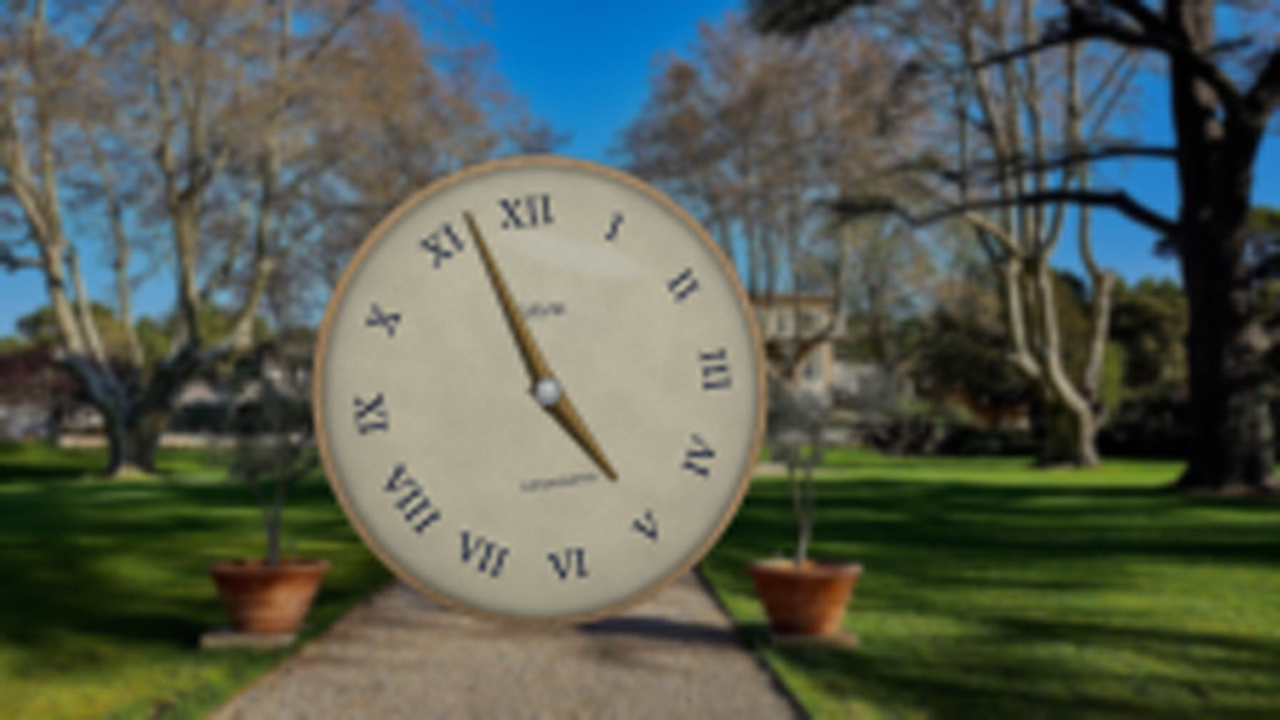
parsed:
4,57
